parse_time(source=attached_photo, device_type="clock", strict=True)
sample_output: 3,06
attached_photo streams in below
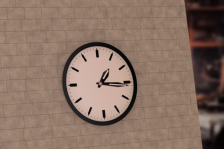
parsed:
1,16
